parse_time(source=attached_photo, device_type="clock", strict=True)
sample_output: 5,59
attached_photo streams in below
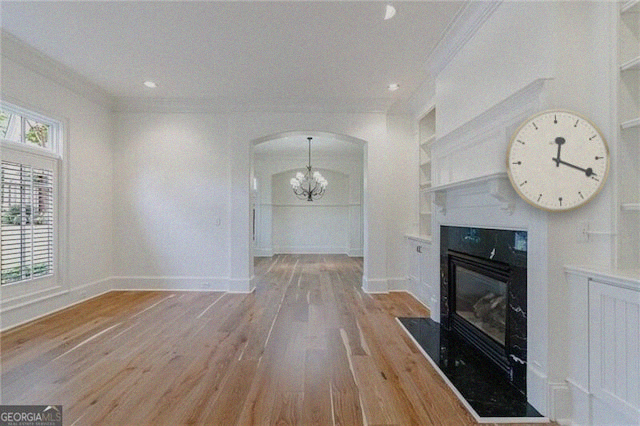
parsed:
12,19
